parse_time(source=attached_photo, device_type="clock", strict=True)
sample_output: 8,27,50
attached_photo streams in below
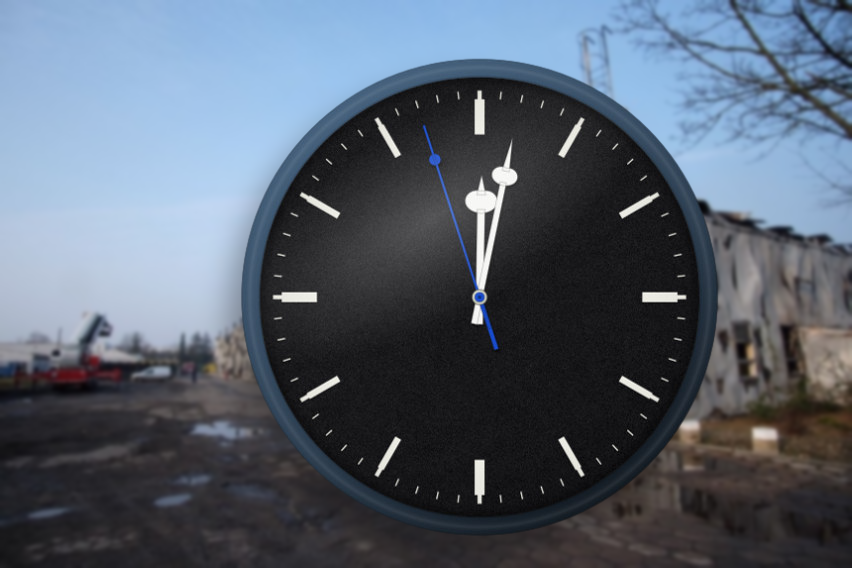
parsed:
12,01,57
